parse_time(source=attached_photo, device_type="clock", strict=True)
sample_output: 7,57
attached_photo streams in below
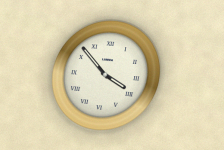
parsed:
3,52
